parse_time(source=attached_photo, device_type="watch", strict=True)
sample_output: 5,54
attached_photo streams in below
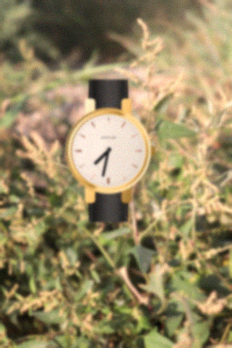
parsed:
7,32
